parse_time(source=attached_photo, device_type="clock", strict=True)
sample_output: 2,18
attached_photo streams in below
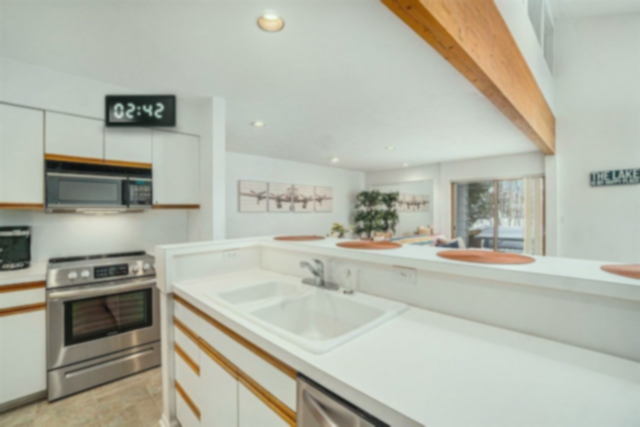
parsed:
2,42
